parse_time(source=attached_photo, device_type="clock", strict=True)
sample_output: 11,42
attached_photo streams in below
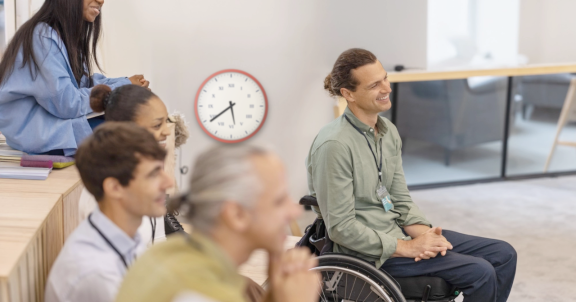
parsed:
5,39
